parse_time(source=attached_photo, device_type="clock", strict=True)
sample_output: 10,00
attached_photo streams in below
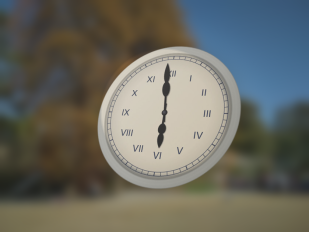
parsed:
5,59
